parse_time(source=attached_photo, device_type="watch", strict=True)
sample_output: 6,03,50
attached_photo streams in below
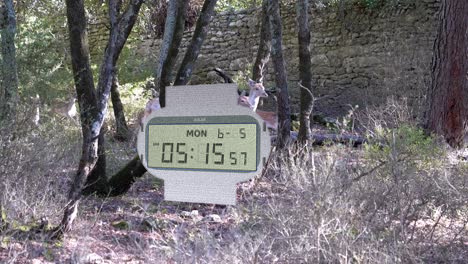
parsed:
5,15,57
